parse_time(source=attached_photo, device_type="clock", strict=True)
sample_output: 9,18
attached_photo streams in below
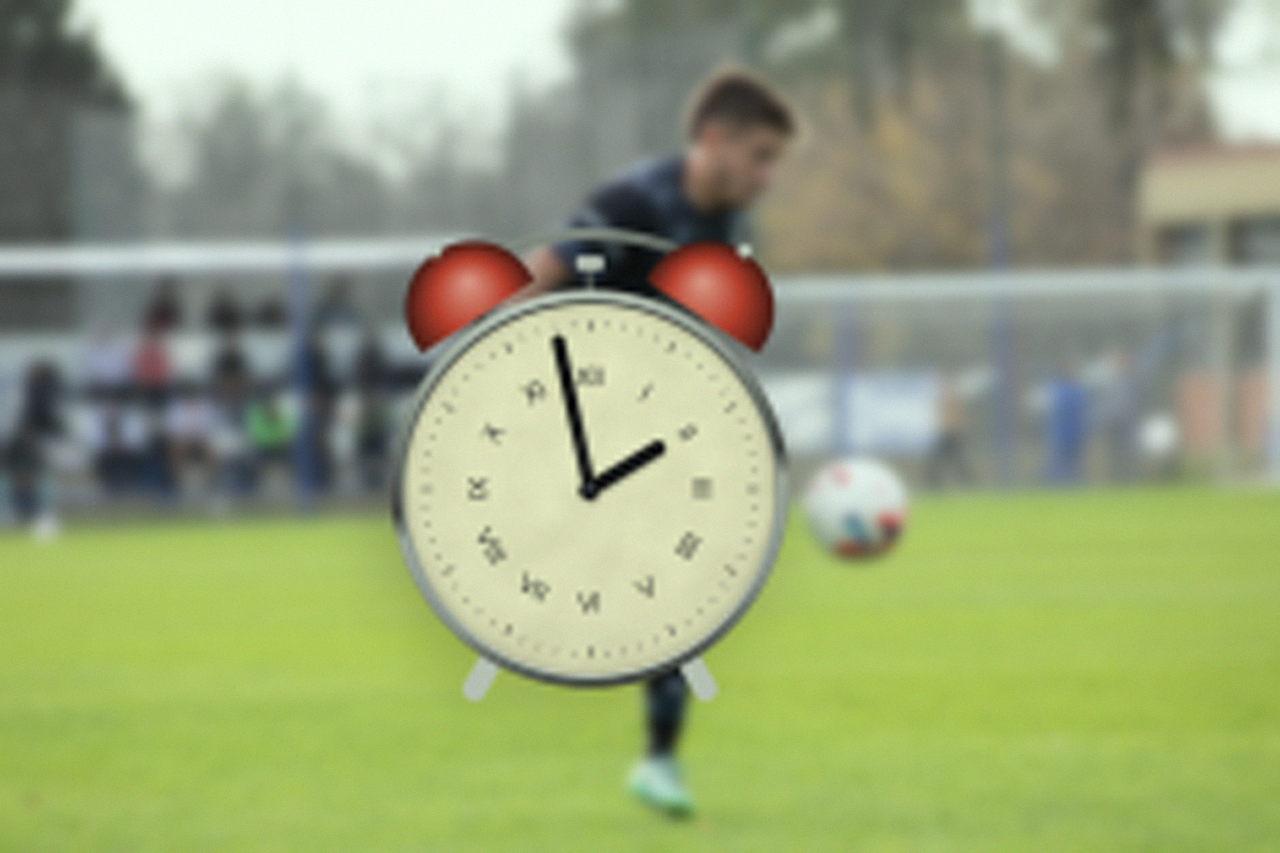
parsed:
1,58
